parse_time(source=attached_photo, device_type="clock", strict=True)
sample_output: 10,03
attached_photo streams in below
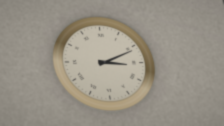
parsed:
3,11
